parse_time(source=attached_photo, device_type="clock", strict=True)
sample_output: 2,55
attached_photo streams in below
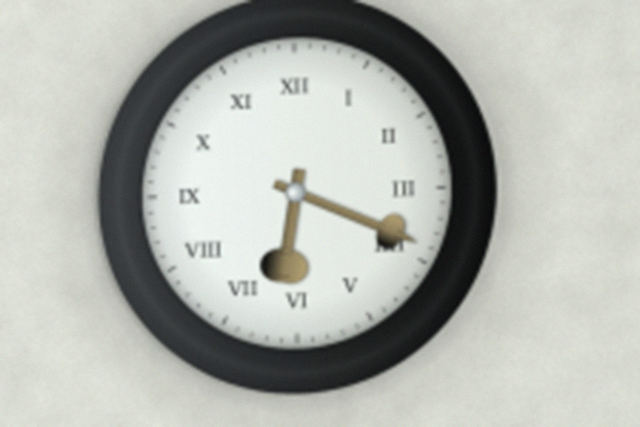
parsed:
6,19
